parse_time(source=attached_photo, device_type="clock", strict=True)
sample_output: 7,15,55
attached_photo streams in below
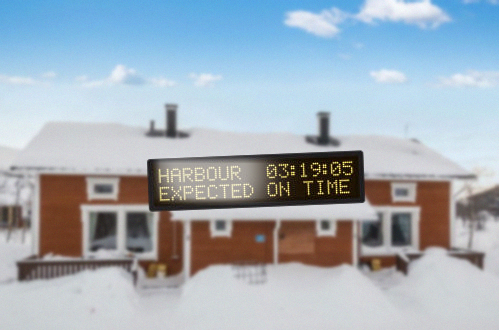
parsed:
3,19,05
